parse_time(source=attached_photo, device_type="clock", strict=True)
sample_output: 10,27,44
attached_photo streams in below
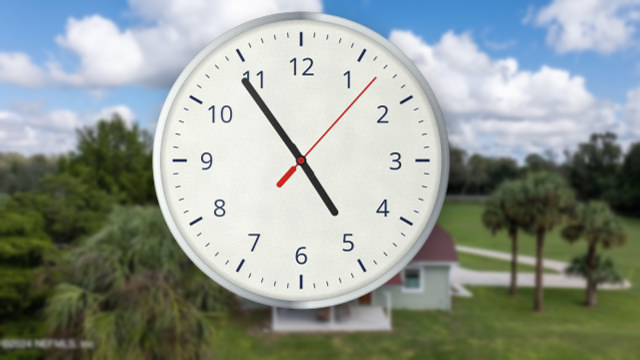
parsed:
4,54,07
